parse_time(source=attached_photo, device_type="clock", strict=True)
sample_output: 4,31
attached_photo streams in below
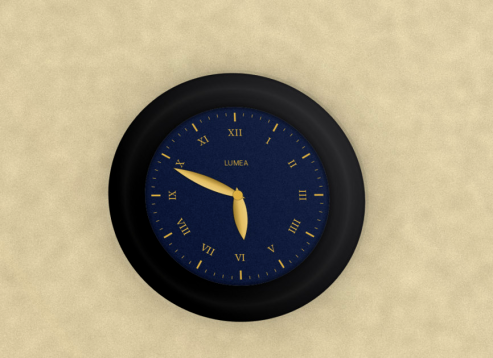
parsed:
5,49
